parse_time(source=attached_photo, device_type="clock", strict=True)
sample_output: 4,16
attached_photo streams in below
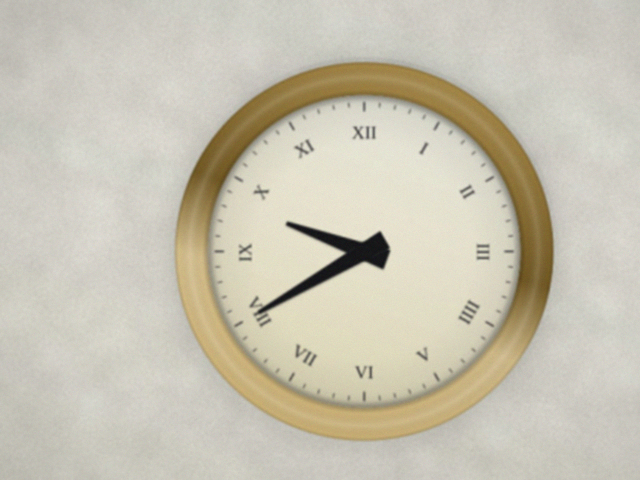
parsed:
9,40
